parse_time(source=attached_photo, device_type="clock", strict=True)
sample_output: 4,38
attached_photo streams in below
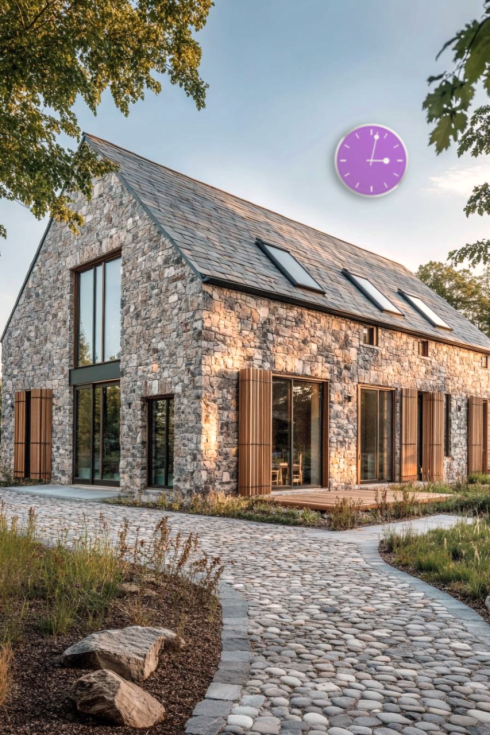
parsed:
3,02
